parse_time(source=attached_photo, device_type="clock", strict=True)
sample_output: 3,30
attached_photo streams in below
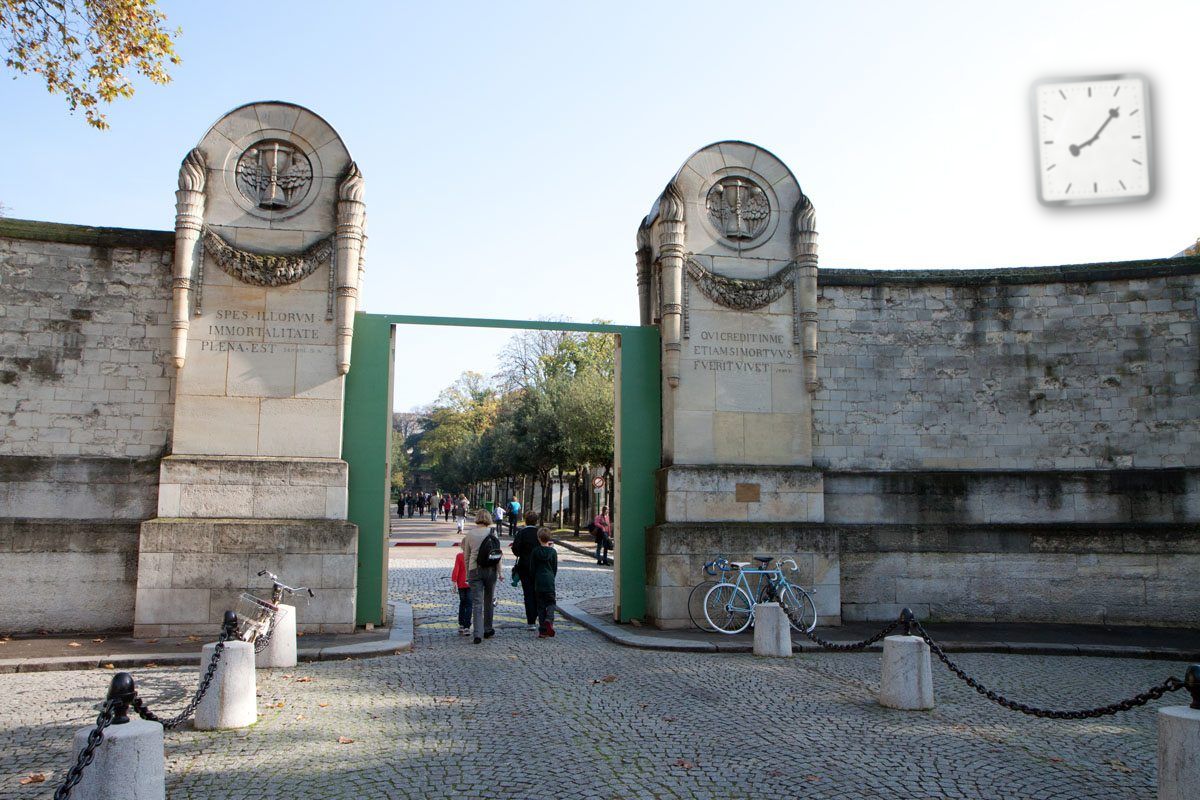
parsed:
8,07
